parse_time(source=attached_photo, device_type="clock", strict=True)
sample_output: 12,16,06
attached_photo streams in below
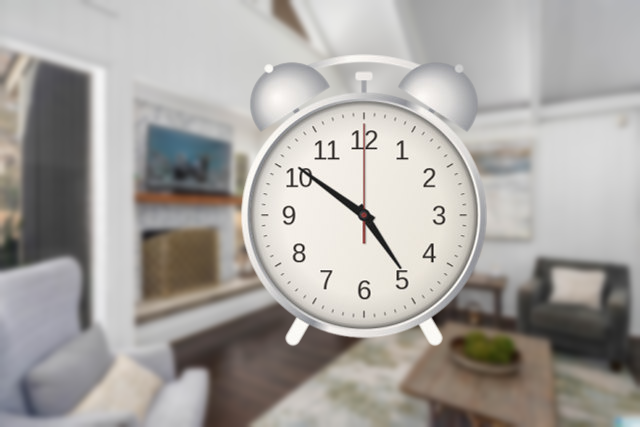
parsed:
4,51,00
